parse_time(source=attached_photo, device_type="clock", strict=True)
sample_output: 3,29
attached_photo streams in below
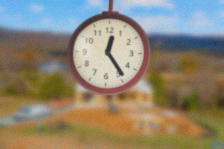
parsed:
12,24
